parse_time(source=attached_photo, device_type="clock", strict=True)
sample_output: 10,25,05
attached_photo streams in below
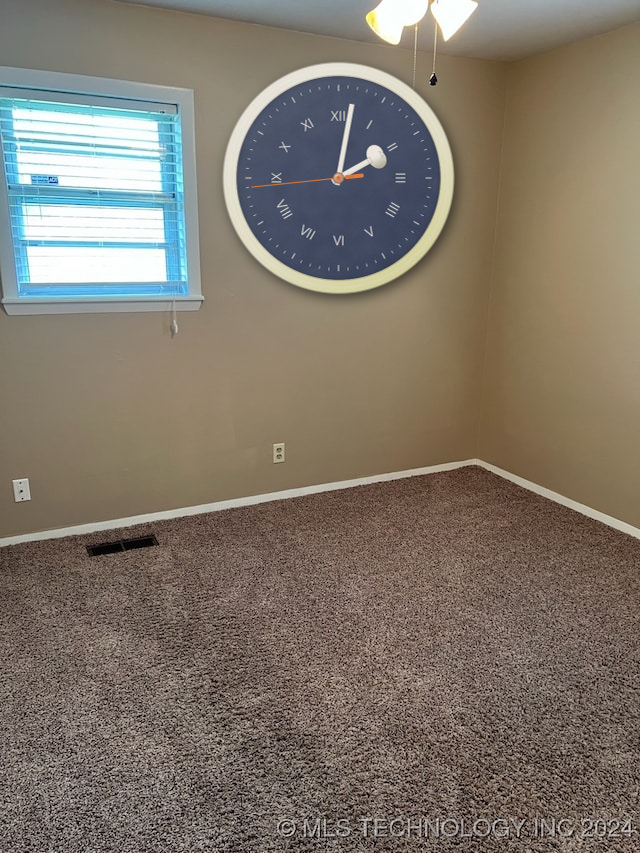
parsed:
2,01,44
